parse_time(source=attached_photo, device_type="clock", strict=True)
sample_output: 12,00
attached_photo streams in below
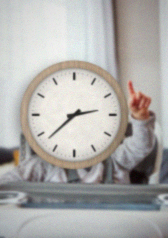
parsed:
2,38
